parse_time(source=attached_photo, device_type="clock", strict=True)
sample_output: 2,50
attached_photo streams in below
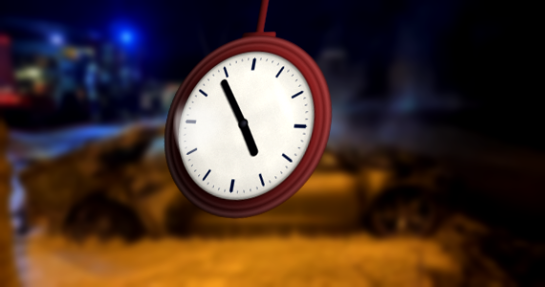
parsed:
4,54
